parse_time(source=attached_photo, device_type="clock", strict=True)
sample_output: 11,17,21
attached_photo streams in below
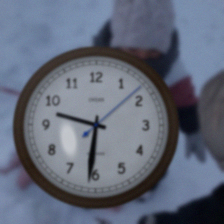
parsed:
9,31,08
